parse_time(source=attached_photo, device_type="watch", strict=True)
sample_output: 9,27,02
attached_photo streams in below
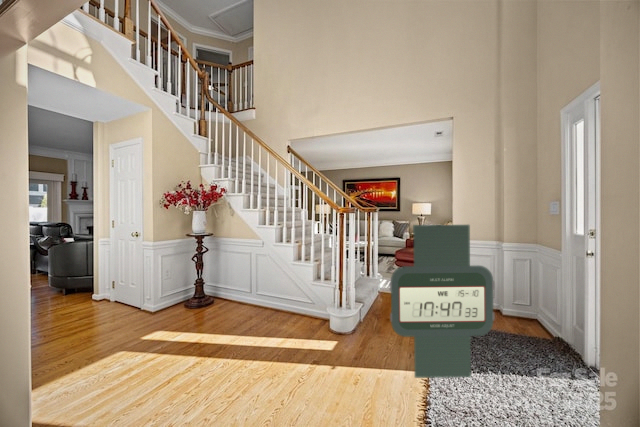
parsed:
17,47,33
